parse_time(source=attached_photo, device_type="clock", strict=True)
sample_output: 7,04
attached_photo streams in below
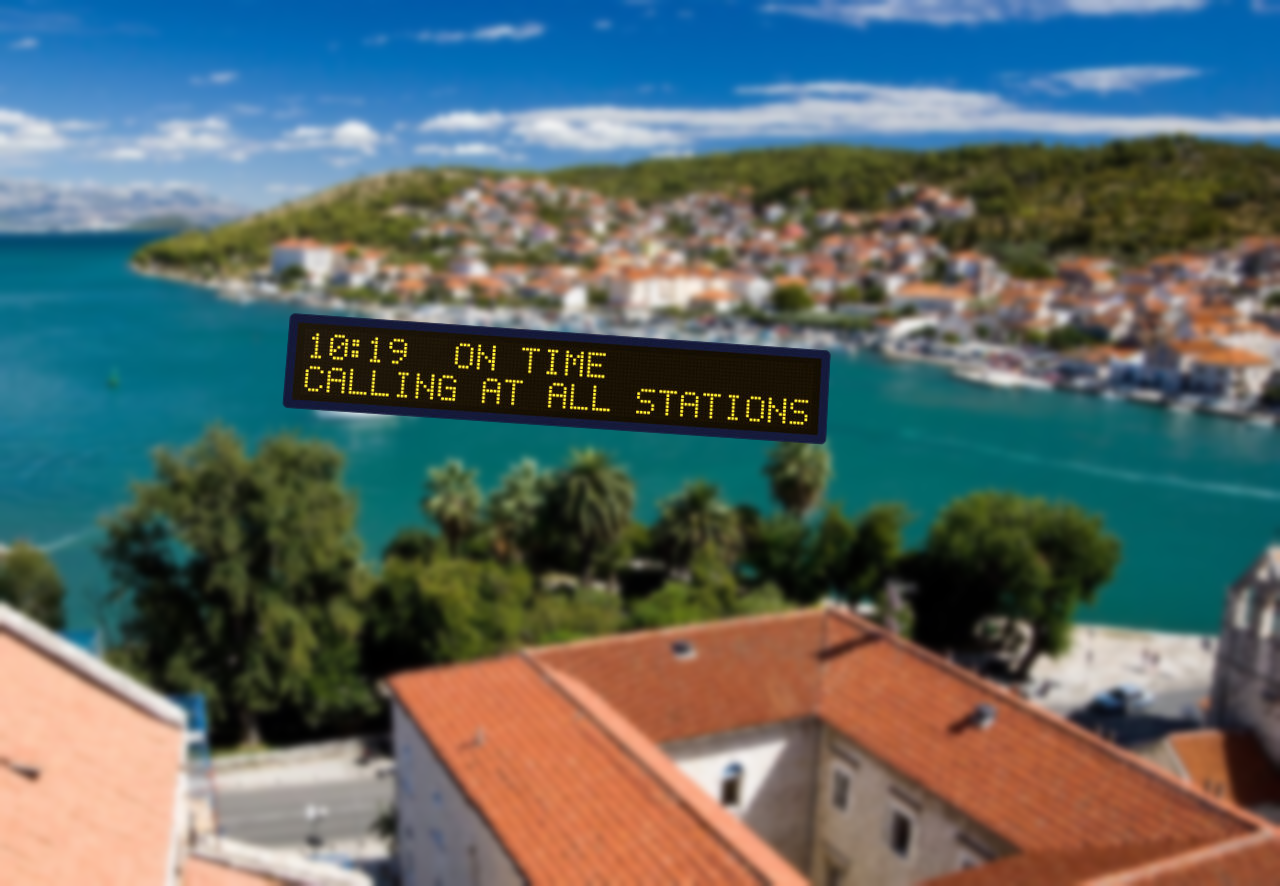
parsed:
10,19
